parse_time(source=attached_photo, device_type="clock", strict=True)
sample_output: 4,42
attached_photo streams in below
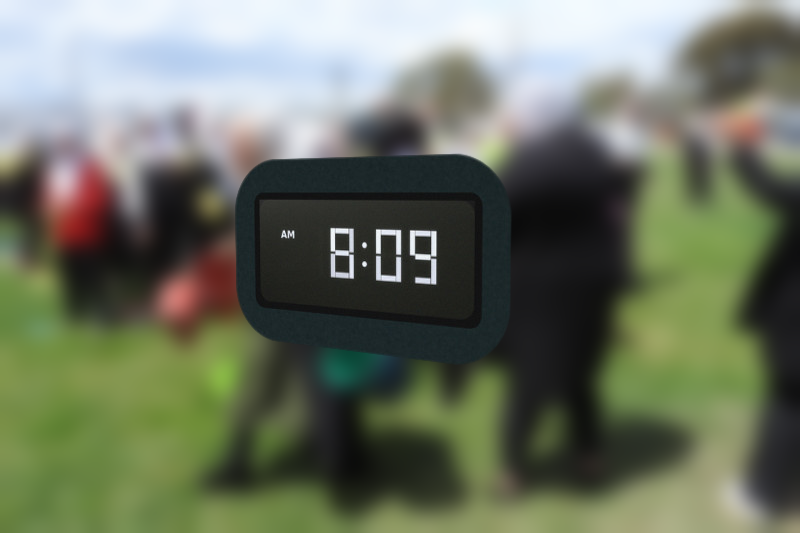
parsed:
8,09
